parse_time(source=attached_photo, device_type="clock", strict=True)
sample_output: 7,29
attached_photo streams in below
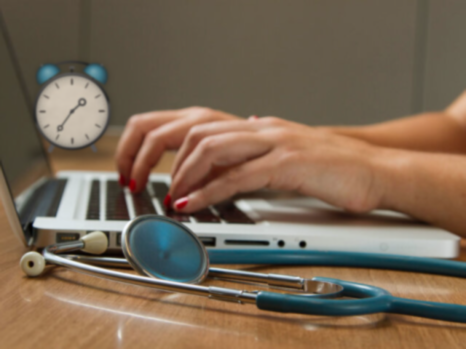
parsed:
1,36
